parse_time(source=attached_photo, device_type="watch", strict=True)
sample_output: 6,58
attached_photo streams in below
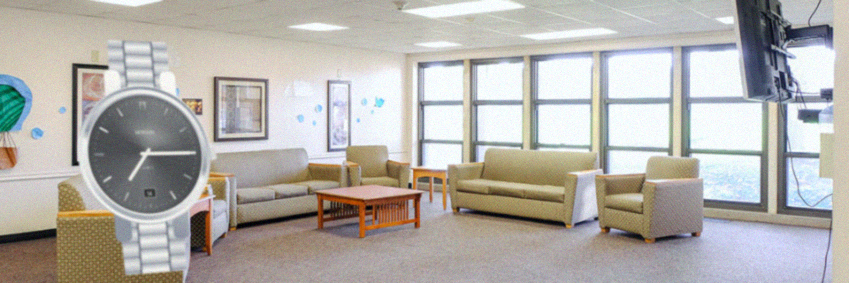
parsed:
7,15
